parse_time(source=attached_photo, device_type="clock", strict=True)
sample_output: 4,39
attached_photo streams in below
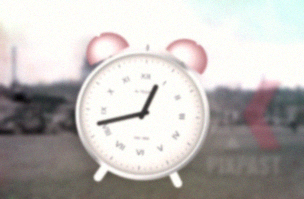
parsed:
12,42
